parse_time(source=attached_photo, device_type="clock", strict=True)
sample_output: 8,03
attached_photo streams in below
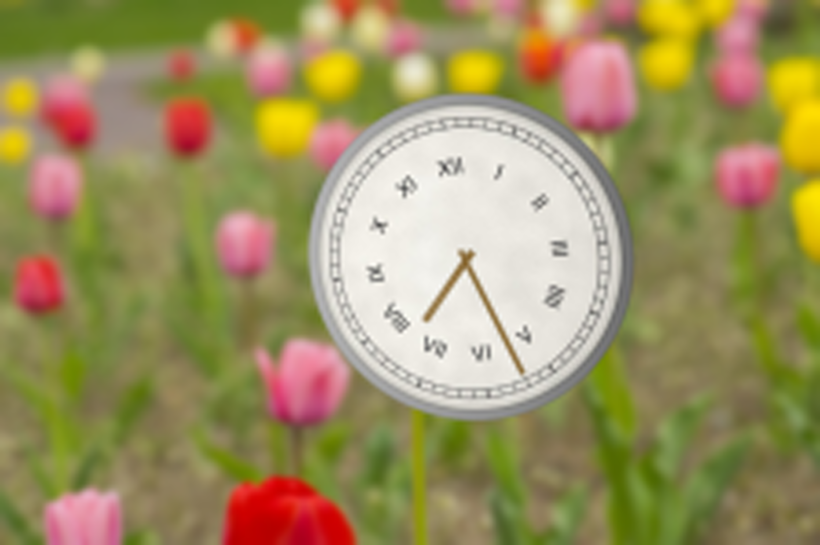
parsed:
7,27
